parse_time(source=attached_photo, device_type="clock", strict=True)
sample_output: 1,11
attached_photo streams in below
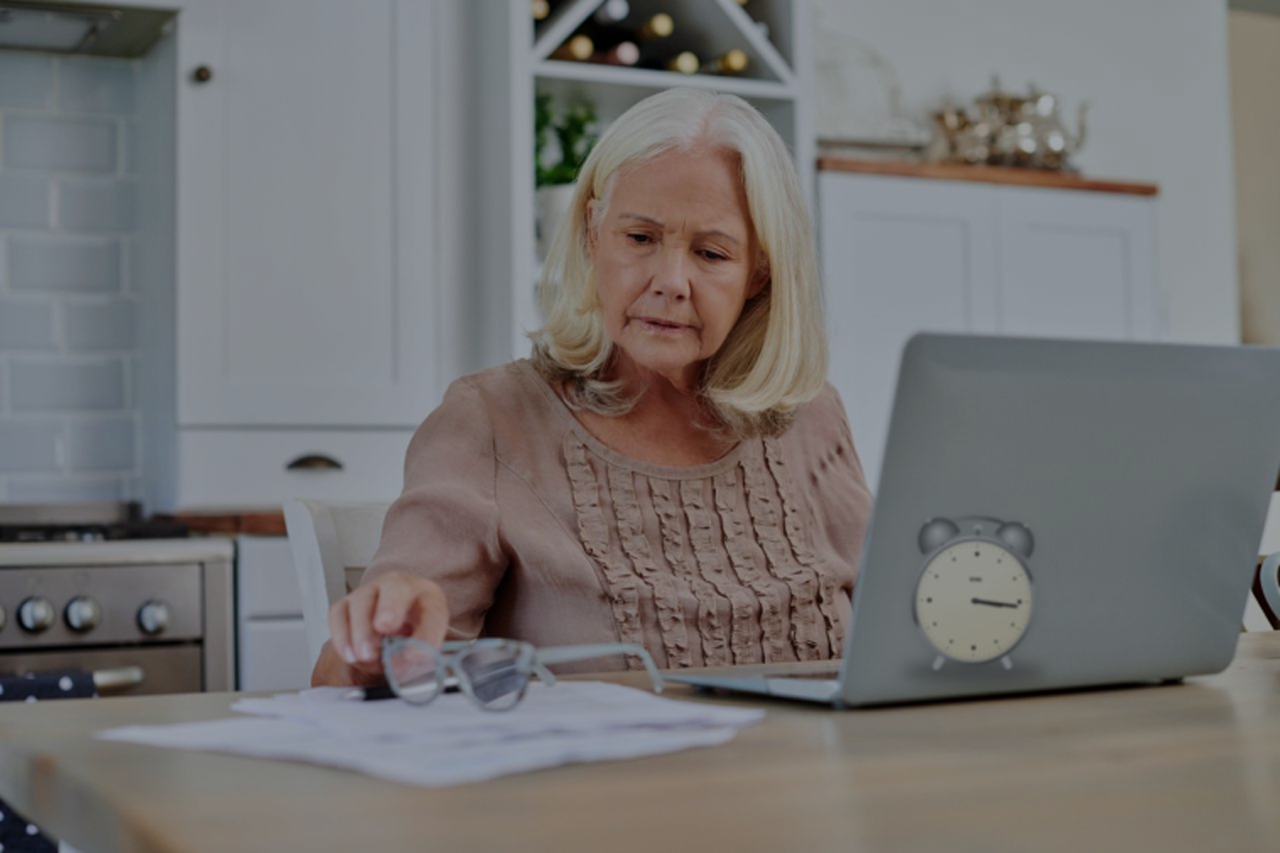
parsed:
3,16
